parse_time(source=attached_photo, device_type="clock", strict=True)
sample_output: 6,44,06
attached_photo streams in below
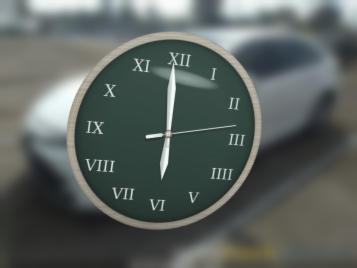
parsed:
5,59,13
